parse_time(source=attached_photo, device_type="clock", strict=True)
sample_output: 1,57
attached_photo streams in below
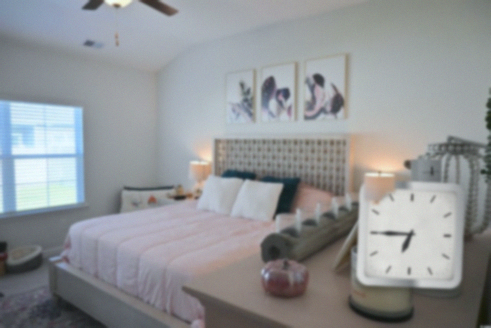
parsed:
6,45
